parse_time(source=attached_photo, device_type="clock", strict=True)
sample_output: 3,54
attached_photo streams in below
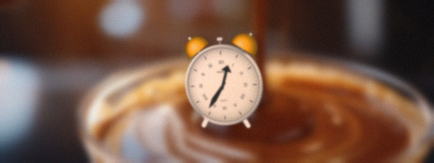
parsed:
12,36
